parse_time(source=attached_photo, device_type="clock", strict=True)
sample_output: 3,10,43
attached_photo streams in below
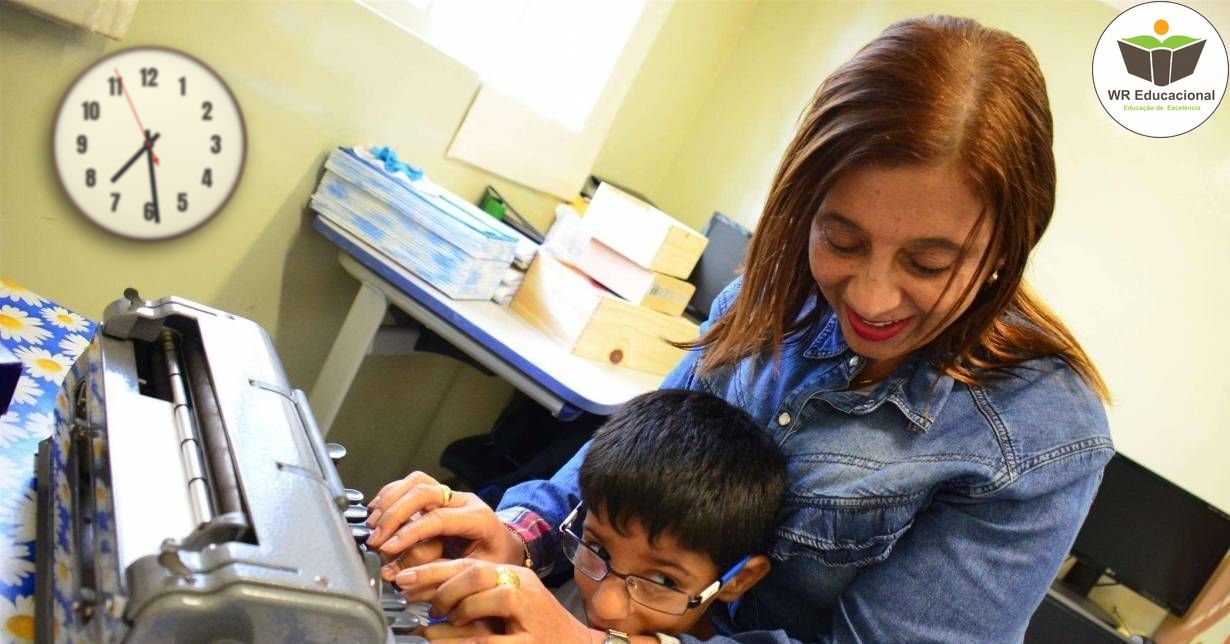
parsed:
7,28,56
